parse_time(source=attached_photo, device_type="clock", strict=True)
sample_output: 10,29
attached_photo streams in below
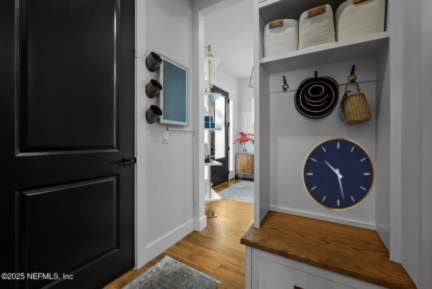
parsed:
10,28
